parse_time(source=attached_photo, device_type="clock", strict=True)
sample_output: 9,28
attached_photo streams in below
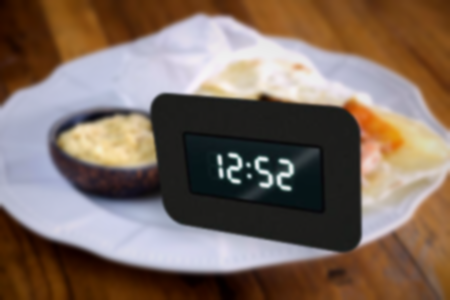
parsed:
12,52
